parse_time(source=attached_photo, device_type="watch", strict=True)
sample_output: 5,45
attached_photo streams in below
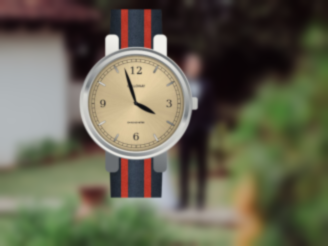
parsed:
3,57
